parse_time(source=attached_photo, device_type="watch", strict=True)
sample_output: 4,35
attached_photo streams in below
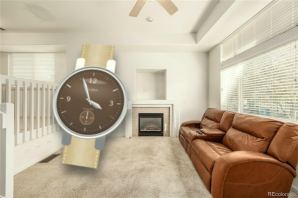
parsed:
3,56
